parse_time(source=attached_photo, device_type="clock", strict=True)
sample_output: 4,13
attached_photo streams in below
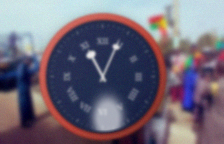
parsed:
11,04
